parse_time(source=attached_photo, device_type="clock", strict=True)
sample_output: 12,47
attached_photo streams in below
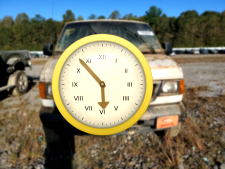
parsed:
5,53
